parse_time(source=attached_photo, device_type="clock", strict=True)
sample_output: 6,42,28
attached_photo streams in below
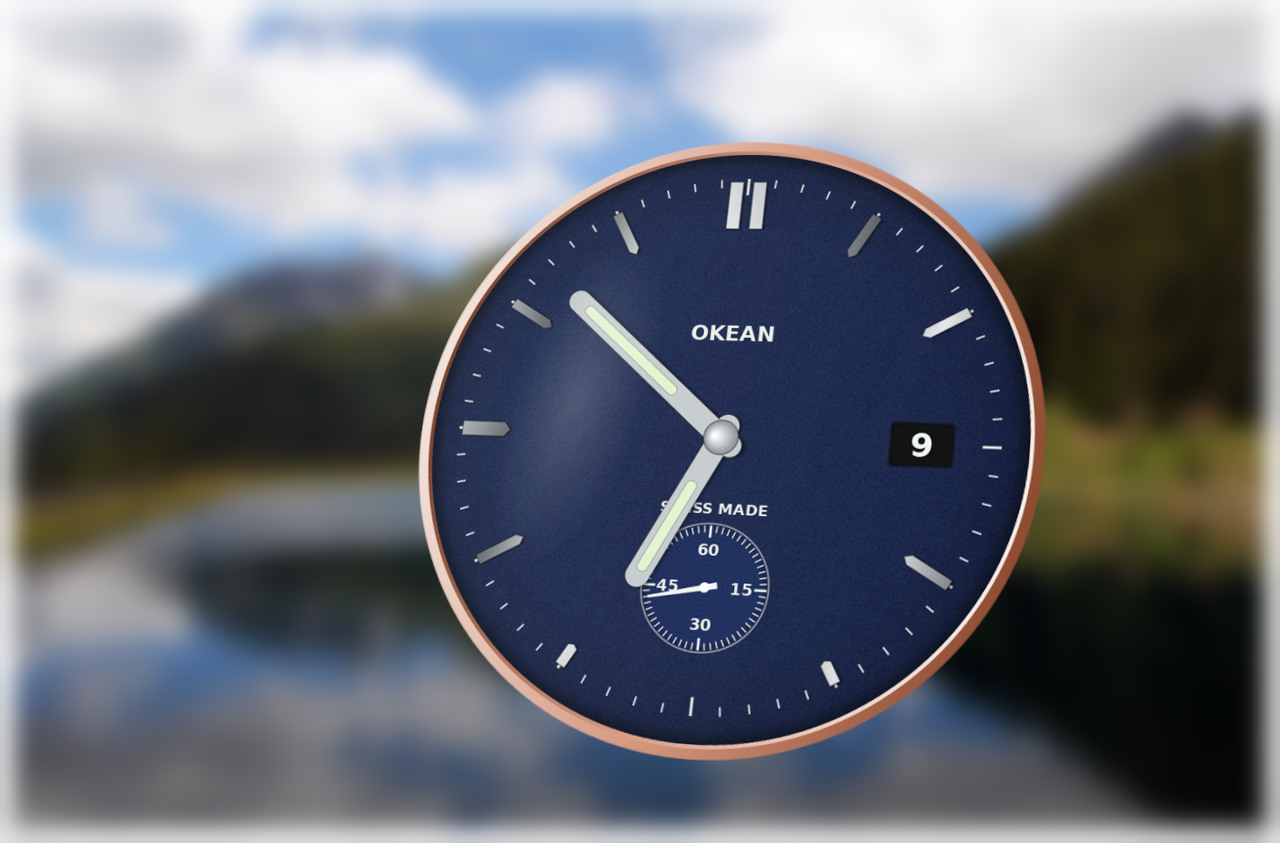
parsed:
6,51,43
